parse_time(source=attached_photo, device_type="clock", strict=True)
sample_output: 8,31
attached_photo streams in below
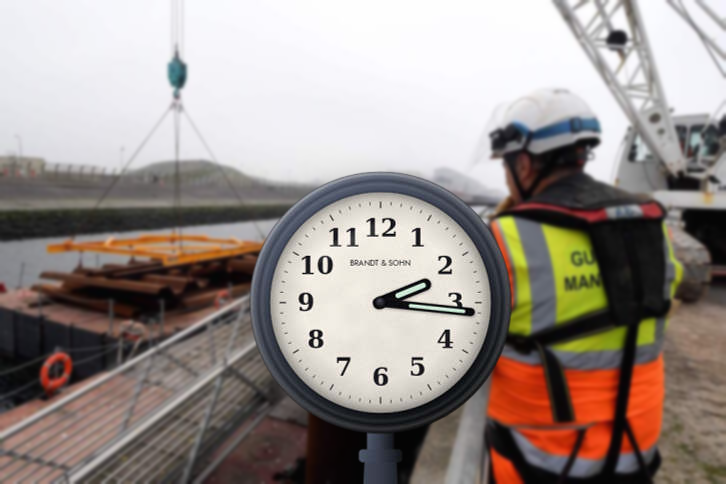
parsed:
2,16
